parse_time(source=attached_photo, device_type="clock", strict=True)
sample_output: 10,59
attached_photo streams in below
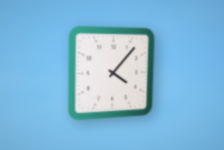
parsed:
4,07
